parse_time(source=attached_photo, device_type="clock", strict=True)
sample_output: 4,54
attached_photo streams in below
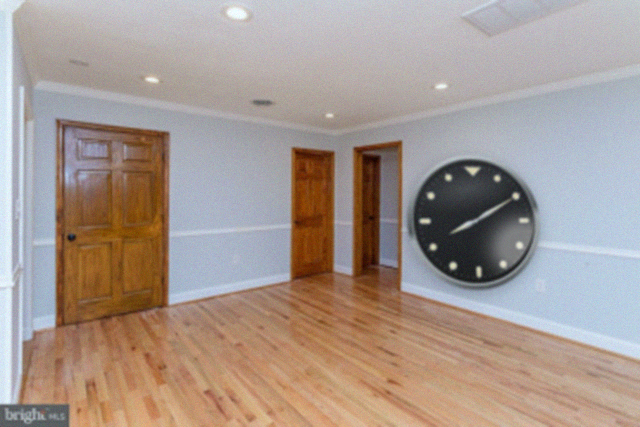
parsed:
8,10
